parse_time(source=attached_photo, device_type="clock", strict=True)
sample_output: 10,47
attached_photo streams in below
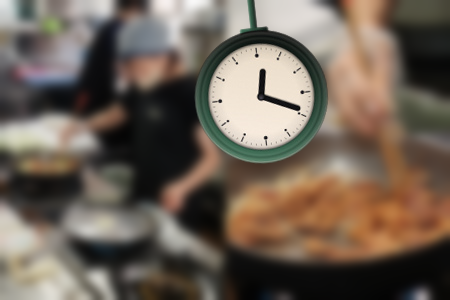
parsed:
12,19
